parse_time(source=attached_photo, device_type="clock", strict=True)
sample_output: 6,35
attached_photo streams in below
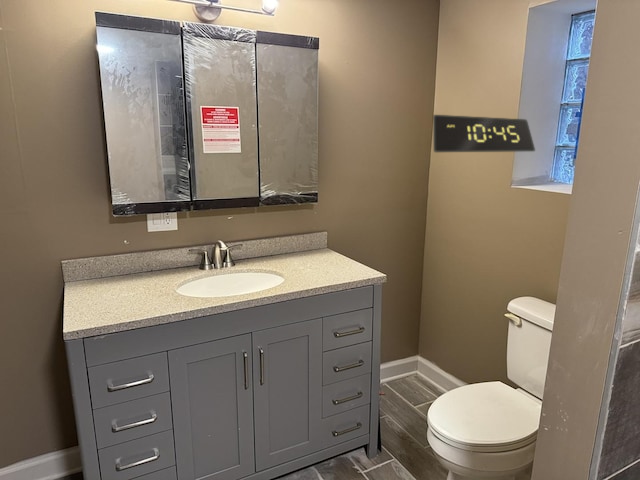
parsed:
10,45
